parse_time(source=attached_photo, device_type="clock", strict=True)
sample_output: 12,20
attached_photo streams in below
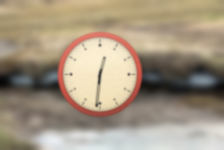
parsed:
12,31
